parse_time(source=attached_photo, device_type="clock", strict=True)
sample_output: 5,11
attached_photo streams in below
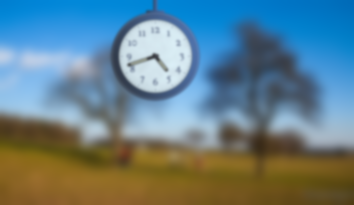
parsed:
4,42
